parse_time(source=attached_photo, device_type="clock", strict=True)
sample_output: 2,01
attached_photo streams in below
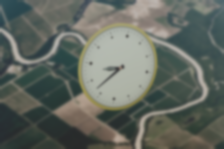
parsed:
8,37
